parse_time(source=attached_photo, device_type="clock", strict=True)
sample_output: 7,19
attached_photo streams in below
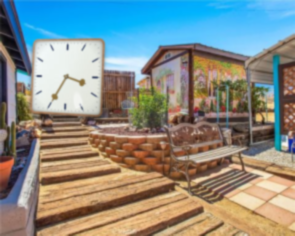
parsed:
3,35
